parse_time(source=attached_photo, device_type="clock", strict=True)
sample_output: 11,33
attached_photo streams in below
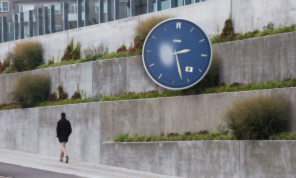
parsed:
2,27
